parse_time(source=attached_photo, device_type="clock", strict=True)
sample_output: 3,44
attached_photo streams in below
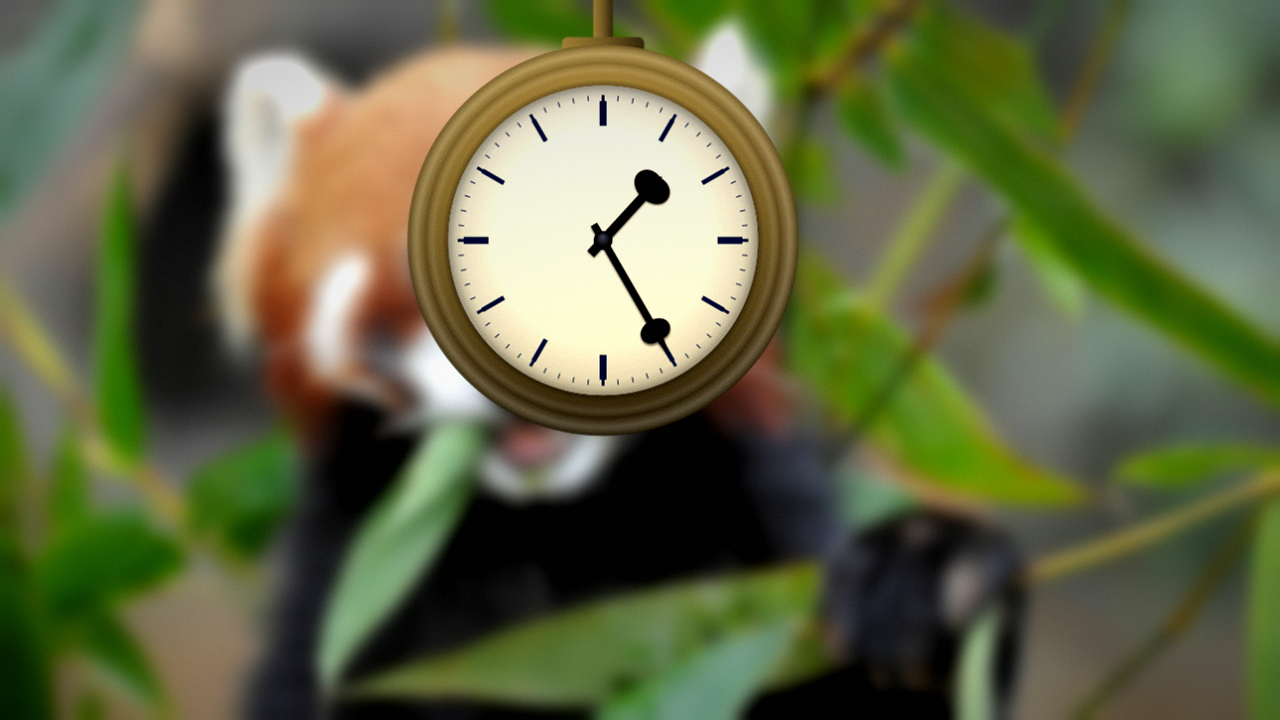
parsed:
1,25
